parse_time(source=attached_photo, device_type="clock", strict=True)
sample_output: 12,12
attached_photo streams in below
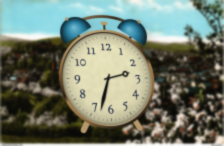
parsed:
2,33
